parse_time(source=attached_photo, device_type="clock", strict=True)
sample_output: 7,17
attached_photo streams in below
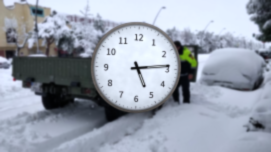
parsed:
5,14
